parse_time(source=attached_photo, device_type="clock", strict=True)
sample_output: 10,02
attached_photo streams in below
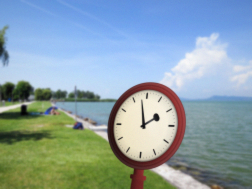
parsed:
1,58
